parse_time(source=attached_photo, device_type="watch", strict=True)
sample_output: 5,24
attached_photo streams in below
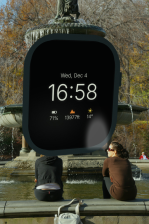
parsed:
16,58
